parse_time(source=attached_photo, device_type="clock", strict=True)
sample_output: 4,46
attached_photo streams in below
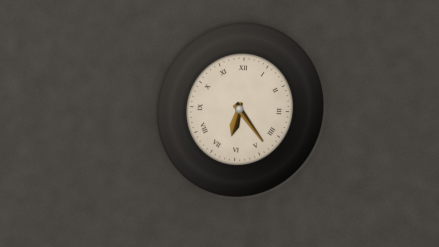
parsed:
6,23
